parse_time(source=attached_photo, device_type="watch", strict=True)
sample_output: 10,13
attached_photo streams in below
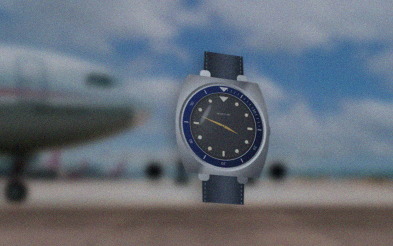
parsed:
3,48
